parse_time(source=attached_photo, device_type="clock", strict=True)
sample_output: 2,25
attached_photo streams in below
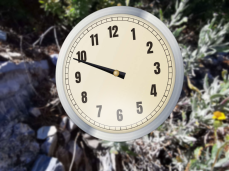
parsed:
9,49
